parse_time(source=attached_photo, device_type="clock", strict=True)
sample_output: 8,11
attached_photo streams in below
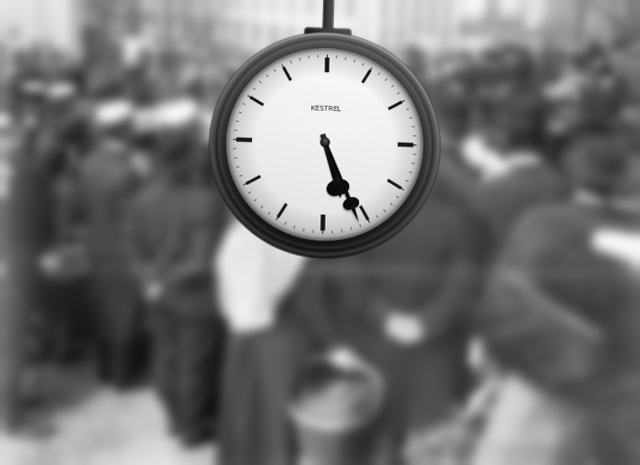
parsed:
5,26
